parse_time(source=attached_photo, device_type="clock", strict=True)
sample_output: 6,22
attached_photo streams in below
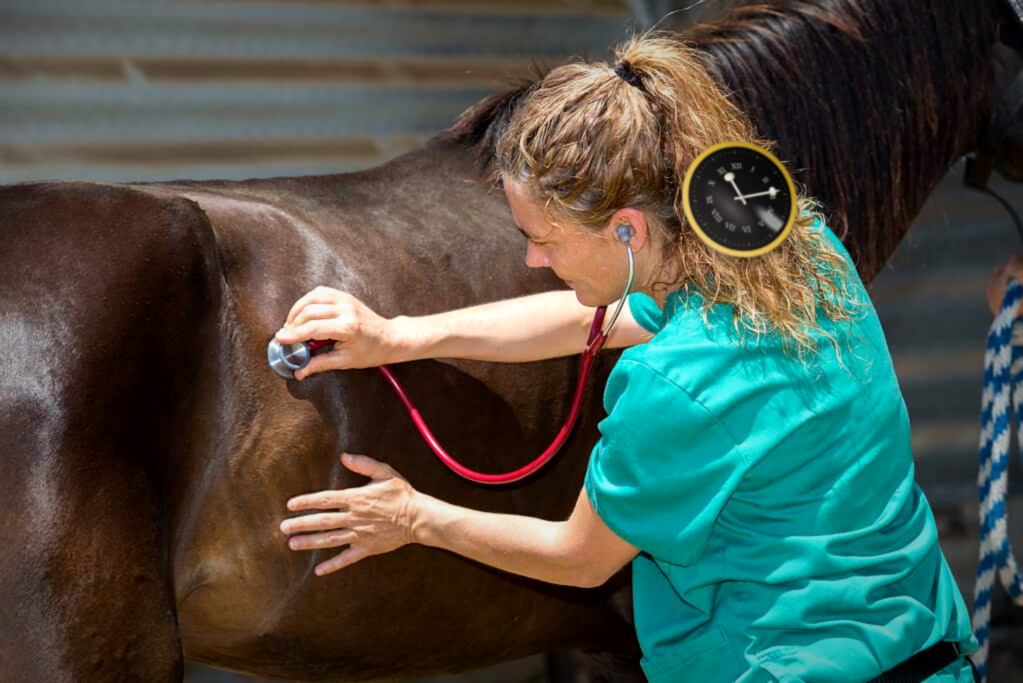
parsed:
11,14
